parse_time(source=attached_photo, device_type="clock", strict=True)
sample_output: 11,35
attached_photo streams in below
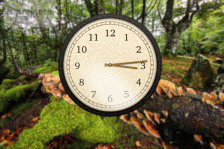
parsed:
3,14
